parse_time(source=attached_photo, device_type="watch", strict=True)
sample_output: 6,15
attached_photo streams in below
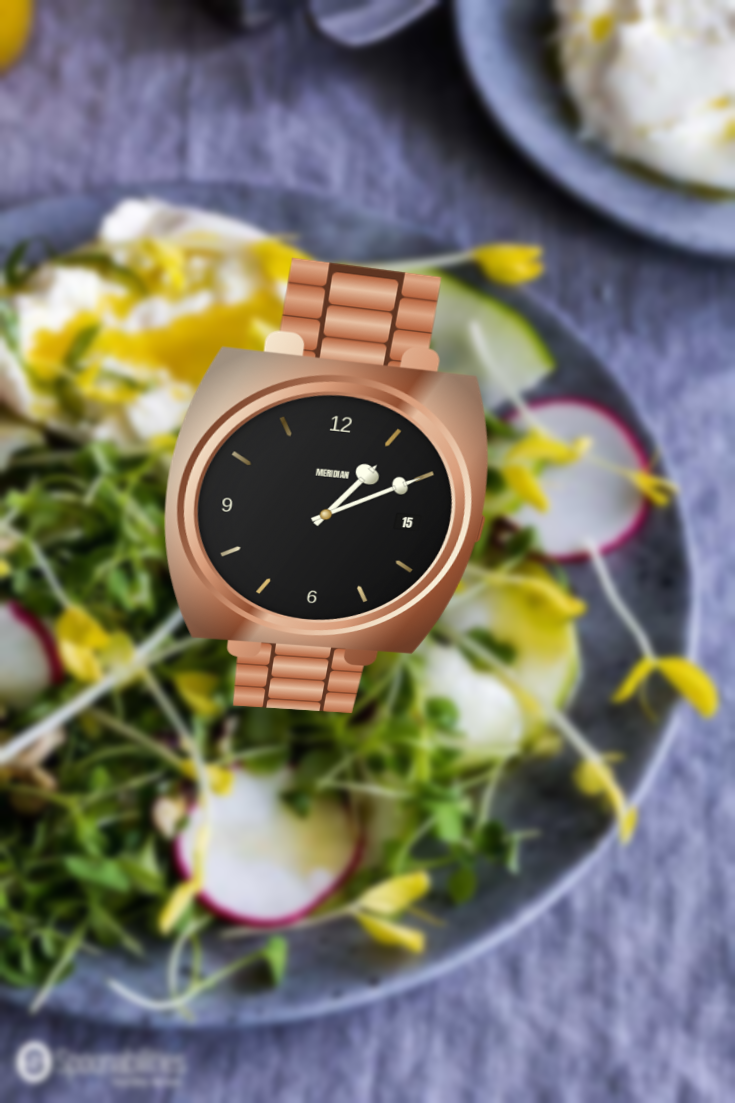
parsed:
1,10
